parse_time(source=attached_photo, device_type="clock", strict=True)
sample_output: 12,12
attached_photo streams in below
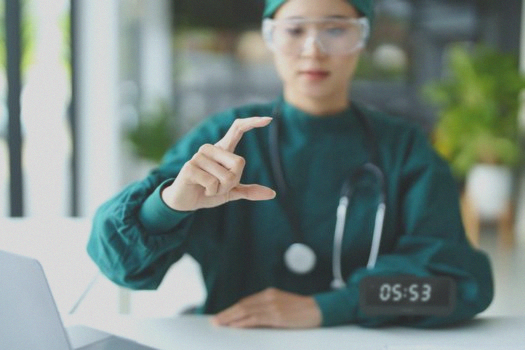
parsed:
5,53
